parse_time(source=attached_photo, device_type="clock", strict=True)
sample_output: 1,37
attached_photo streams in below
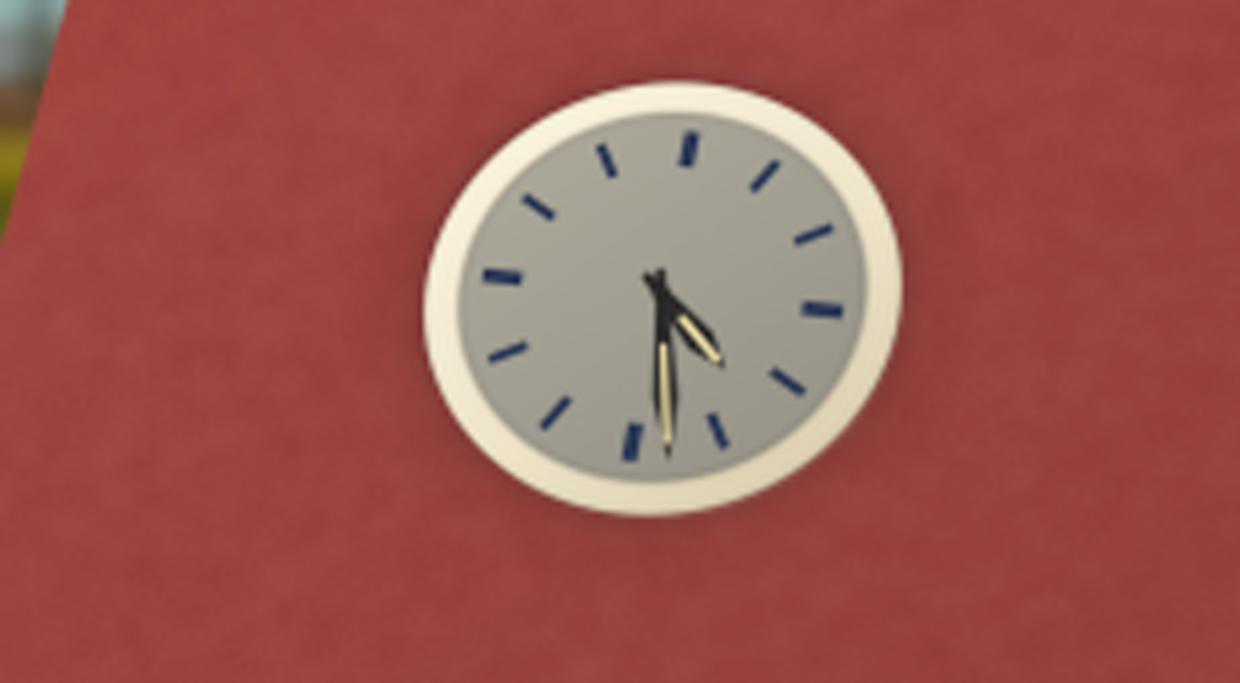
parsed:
4,28
